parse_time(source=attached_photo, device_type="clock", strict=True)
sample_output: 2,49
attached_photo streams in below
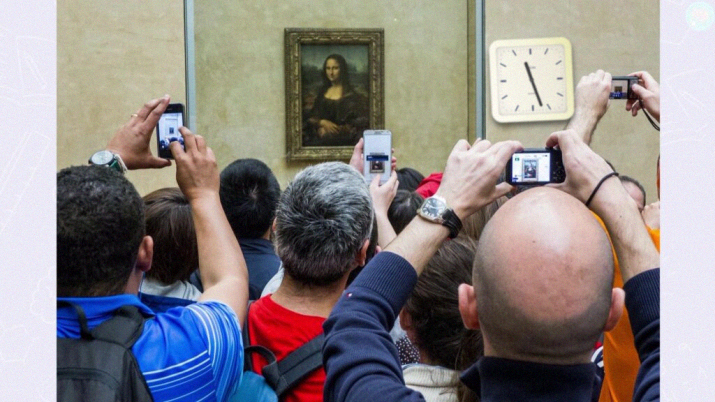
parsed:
11,27
